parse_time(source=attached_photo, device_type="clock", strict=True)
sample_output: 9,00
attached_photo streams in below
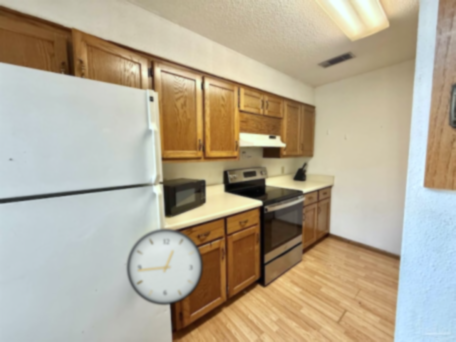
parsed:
12,44
